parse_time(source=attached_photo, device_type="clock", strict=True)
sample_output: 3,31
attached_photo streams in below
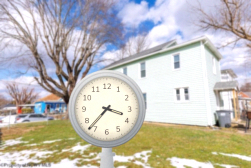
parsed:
3,37
